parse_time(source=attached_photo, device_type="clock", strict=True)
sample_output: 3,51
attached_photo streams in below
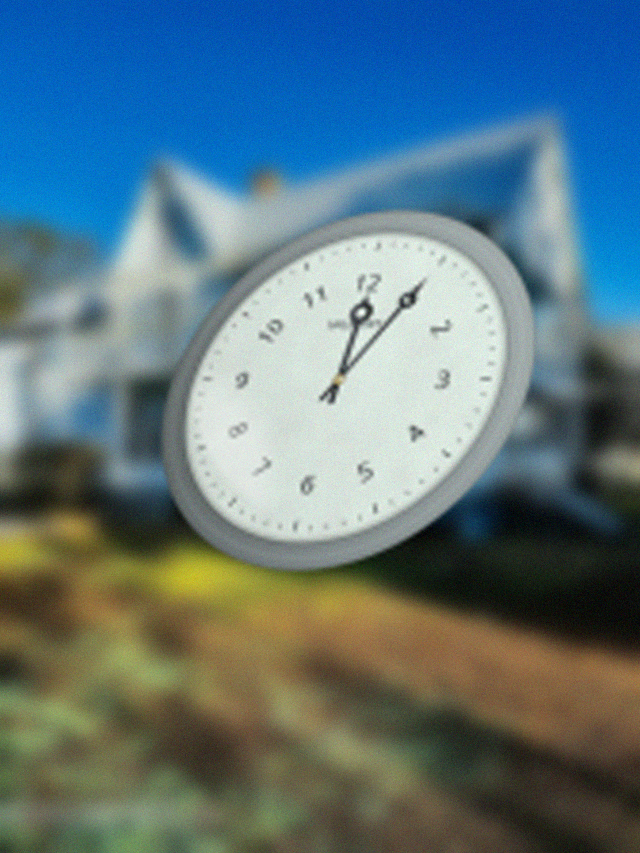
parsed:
12,05
